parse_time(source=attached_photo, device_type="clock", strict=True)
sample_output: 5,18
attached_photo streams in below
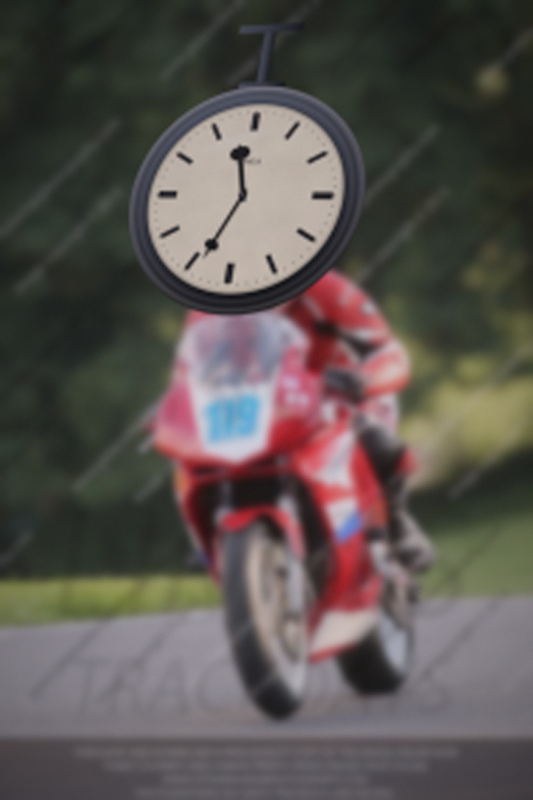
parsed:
11,34
